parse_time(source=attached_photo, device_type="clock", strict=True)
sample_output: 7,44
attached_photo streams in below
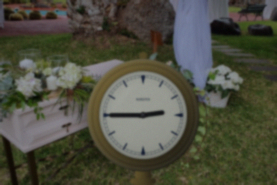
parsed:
2,45
